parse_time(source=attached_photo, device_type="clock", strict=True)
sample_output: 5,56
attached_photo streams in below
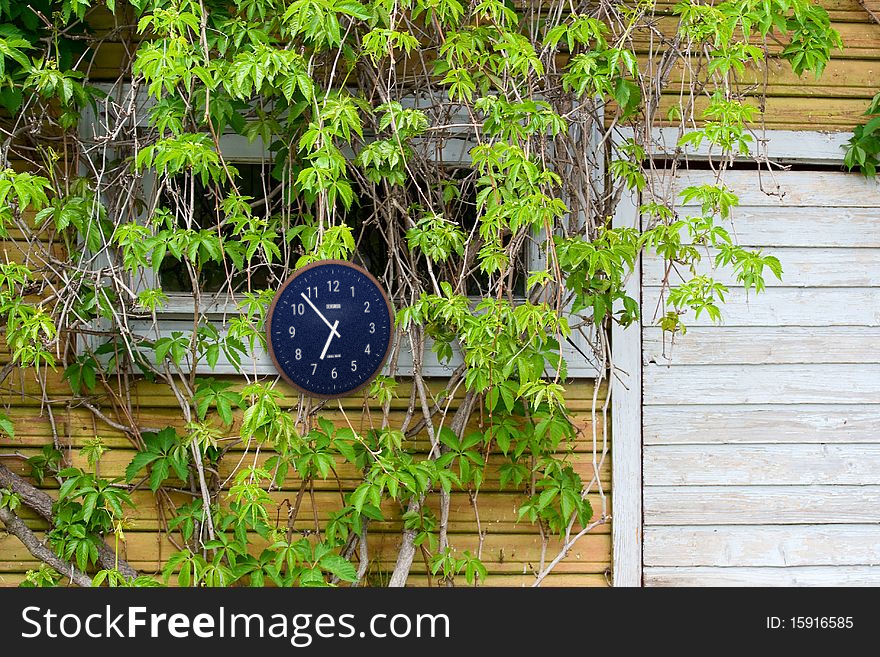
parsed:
6,53
